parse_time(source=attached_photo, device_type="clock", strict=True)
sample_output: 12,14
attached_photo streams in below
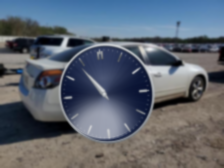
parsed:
10,54
